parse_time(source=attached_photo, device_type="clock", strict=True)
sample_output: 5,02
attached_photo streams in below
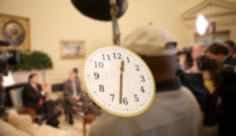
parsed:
12,32
